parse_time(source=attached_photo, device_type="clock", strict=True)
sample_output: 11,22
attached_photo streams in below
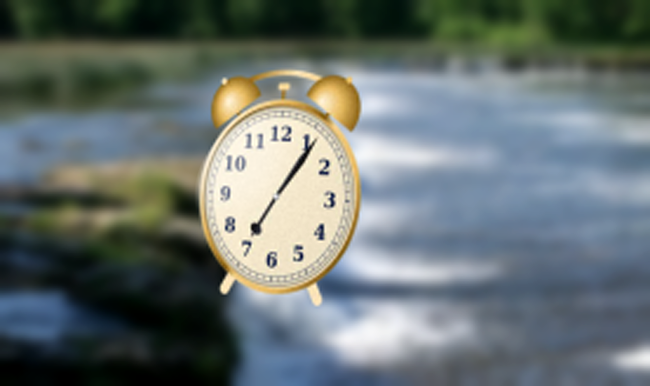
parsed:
7,06
